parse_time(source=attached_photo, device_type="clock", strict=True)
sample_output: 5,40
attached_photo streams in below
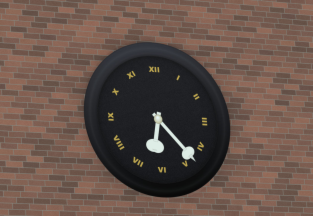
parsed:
6,23
